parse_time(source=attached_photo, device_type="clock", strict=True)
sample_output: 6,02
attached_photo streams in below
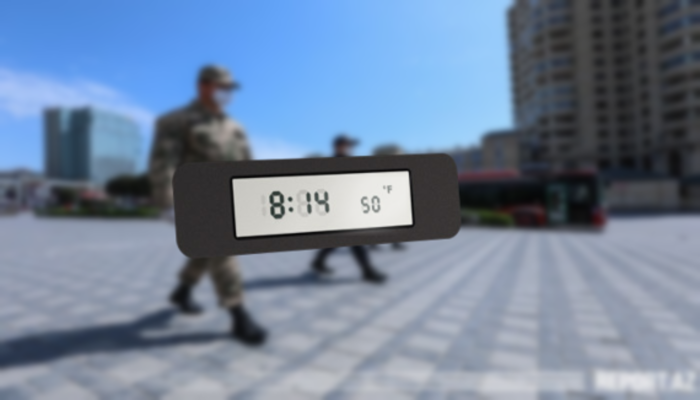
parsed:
8,14
